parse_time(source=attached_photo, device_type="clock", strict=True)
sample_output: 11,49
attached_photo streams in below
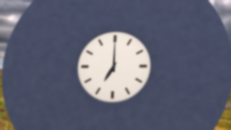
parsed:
7,00
